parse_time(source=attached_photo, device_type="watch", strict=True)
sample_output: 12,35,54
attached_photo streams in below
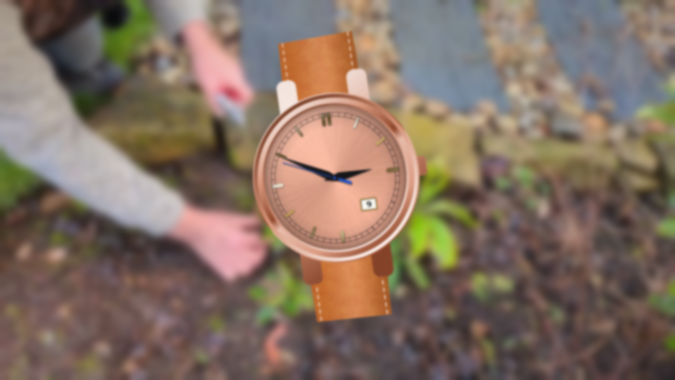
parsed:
2,49,49
